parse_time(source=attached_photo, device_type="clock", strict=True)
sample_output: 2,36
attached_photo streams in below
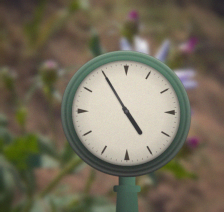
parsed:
4,55
